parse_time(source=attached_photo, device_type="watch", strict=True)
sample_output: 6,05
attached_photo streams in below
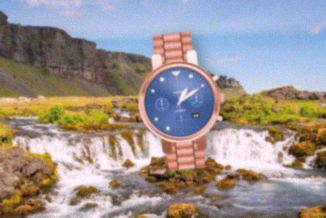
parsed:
1,10
